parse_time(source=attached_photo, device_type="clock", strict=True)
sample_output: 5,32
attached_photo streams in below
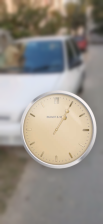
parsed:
1,05
